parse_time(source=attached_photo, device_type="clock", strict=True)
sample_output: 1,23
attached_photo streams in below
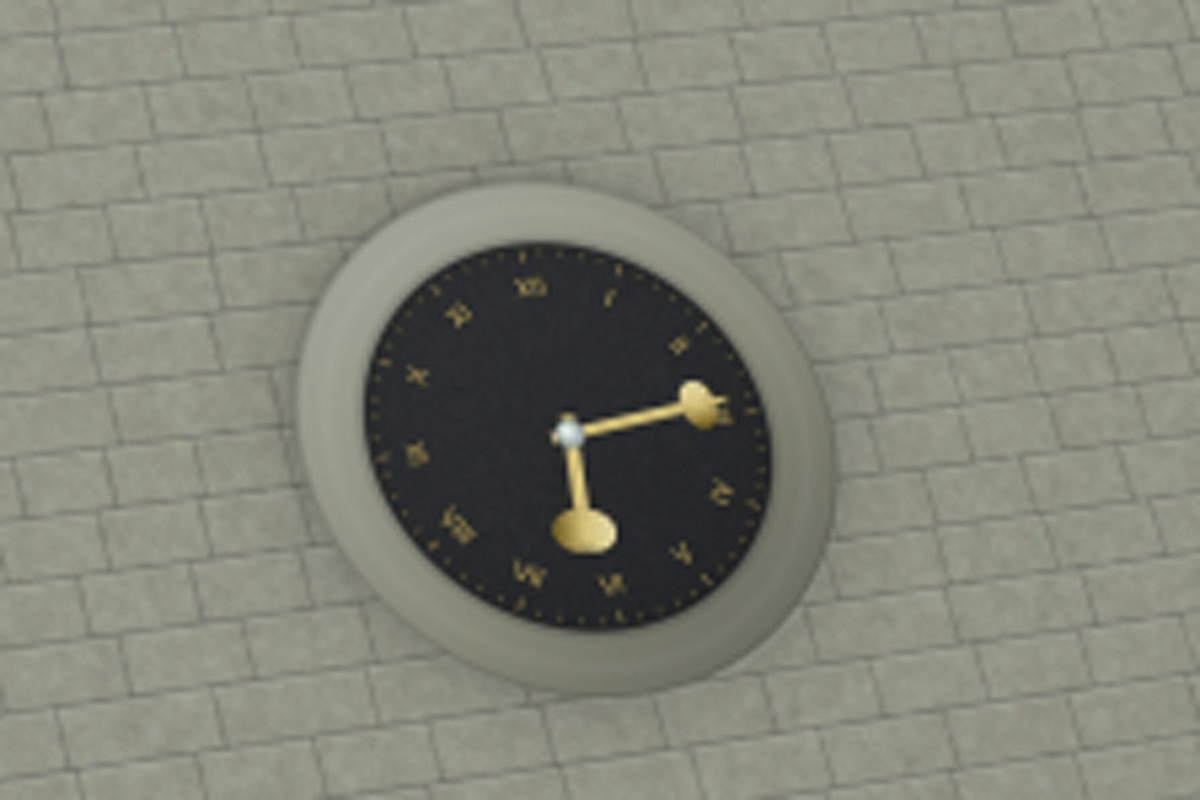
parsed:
6,14
